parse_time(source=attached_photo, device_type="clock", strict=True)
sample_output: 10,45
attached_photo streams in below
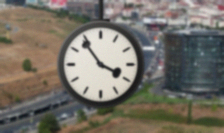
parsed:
3,54
